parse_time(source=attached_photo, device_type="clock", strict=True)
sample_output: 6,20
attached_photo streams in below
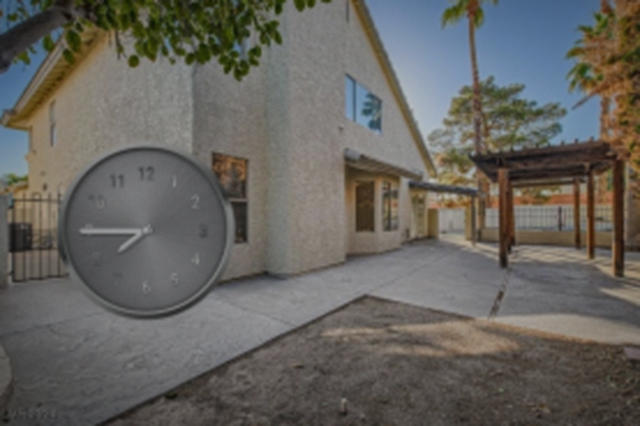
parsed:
7,45
